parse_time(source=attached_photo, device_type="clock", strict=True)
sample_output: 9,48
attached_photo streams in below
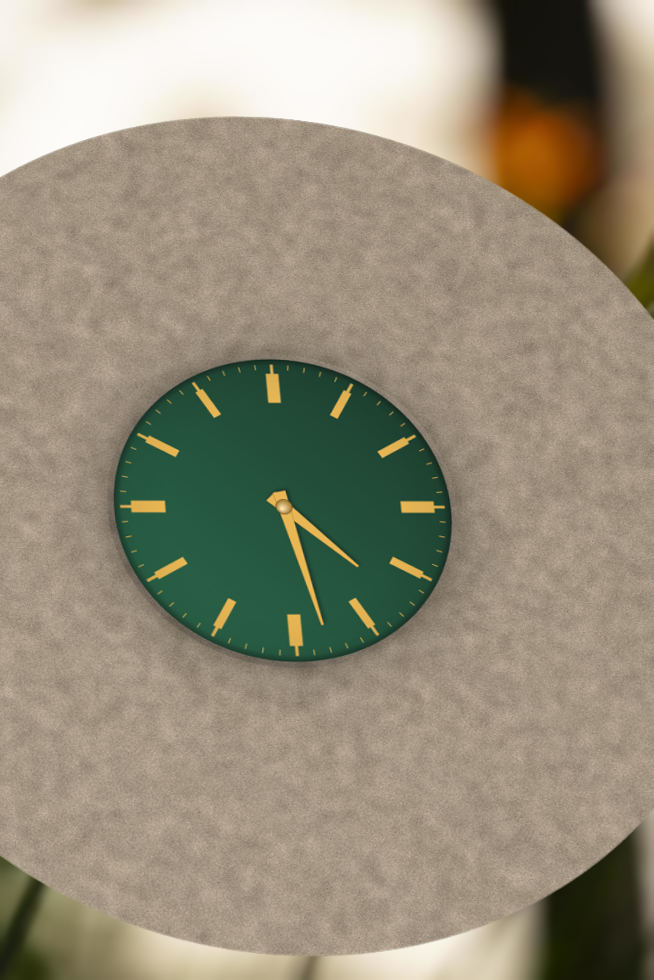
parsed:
4,28
